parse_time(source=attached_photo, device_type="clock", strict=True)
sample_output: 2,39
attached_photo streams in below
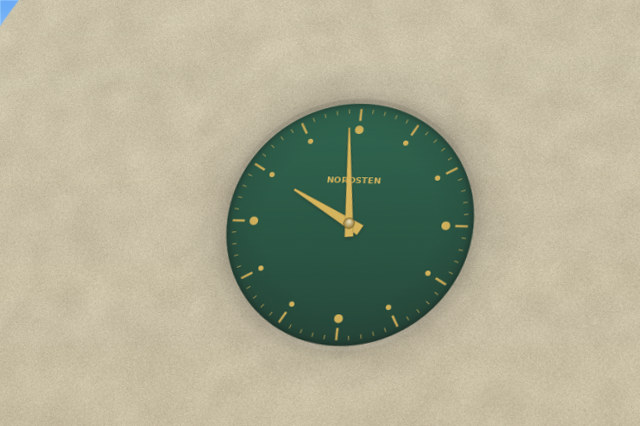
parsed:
9,59
